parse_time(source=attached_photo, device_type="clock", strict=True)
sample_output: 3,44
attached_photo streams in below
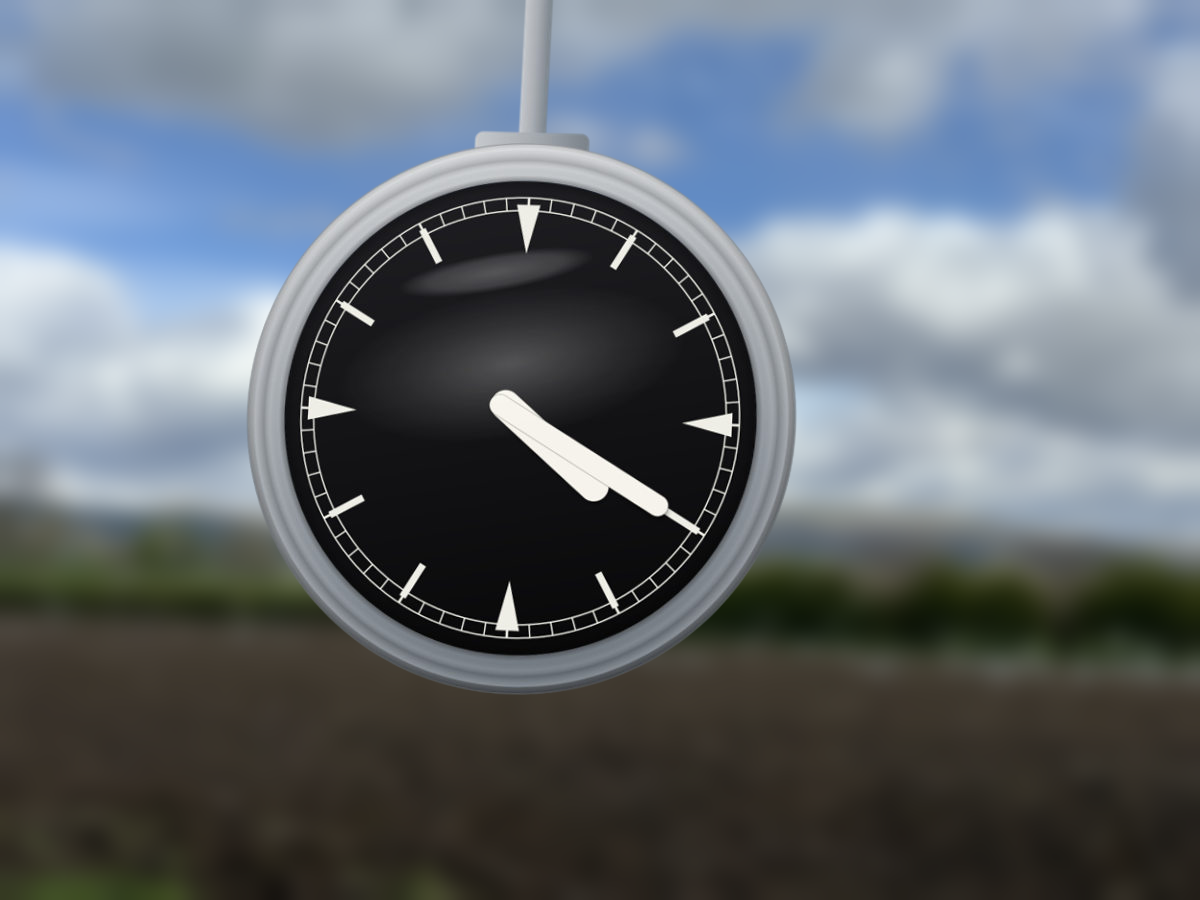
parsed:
4,20
